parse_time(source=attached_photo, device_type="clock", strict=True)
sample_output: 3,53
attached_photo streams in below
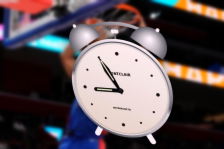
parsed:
8,55
